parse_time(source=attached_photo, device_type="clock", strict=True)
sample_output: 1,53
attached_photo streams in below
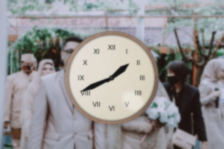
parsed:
1,41
